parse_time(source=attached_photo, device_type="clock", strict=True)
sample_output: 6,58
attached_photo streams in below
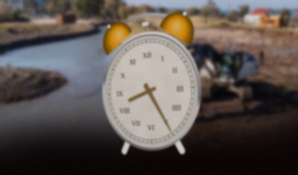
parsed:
8,25
